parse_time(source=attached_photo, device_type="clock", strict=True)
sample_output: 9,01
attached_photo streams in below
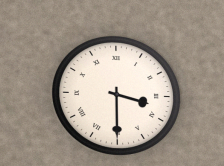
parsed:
3,30
